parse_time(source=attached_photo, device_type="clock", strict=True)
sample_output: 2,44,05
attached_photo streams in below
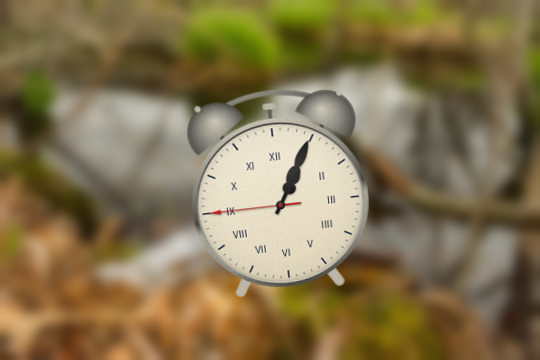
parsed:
1,04,45
